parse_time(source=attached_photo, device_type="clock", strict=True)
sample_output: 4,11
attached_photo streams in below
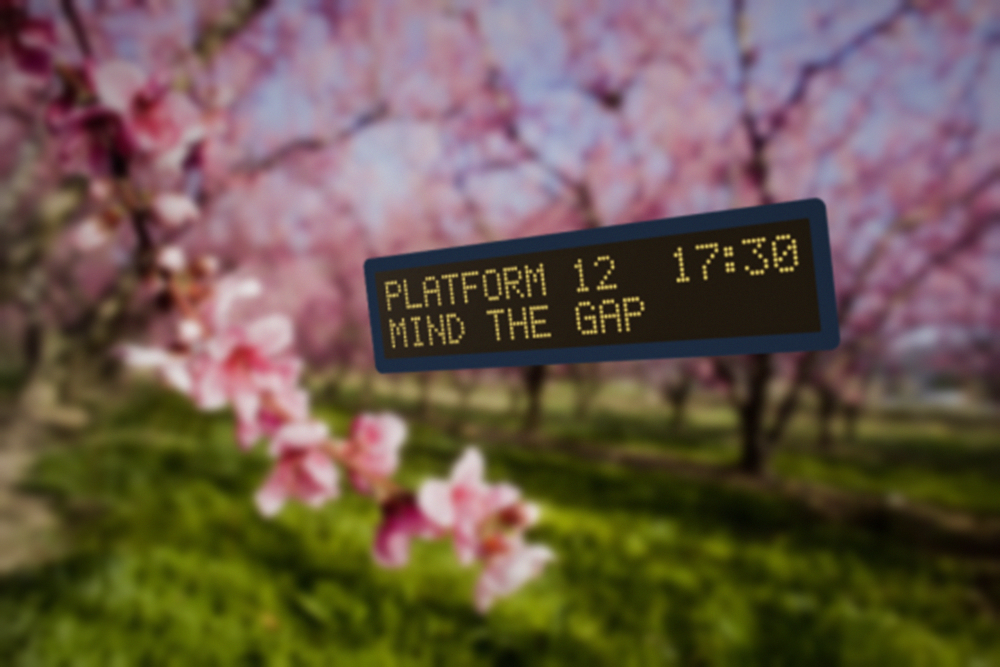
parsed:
17,30
